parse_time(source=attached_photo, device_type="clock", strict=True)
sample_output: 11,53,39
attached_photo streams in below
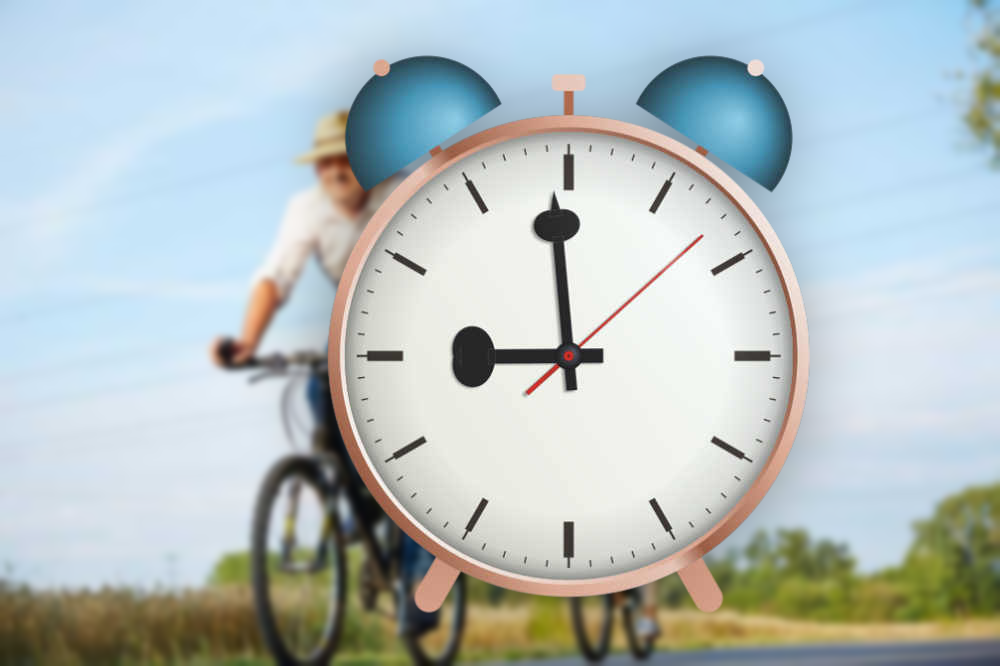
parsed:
8,59,08
